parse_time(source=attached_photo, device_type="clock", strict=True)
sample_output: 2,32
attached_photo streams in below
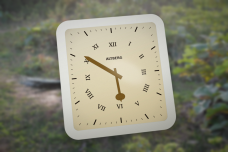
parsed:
5,51
